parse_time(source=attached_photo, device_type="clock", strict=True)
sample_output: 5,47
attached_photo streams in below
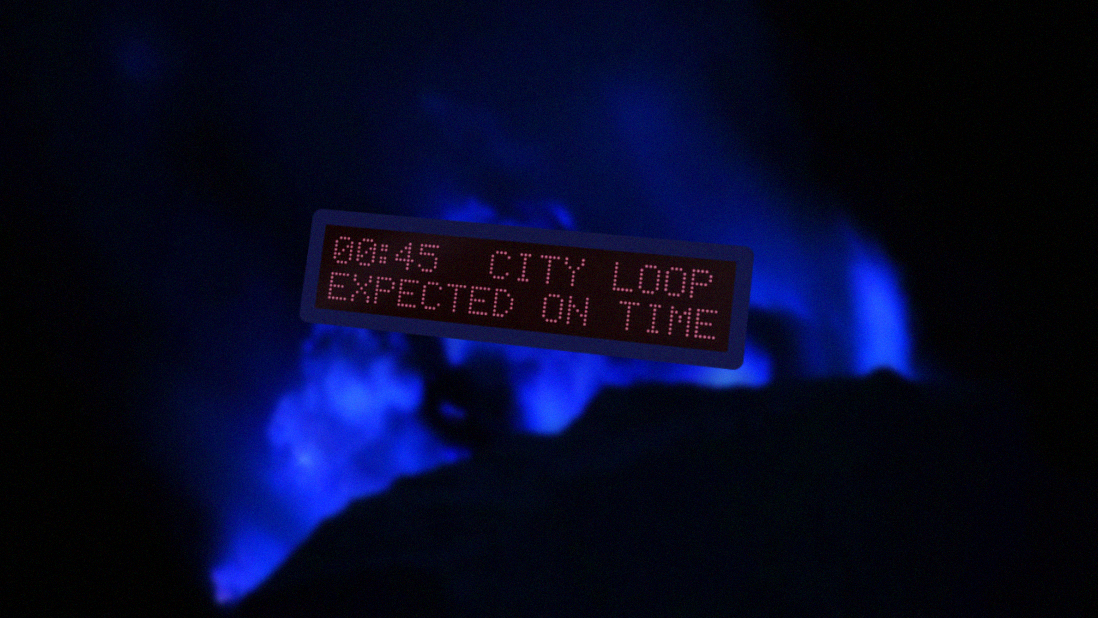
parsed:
0,45
